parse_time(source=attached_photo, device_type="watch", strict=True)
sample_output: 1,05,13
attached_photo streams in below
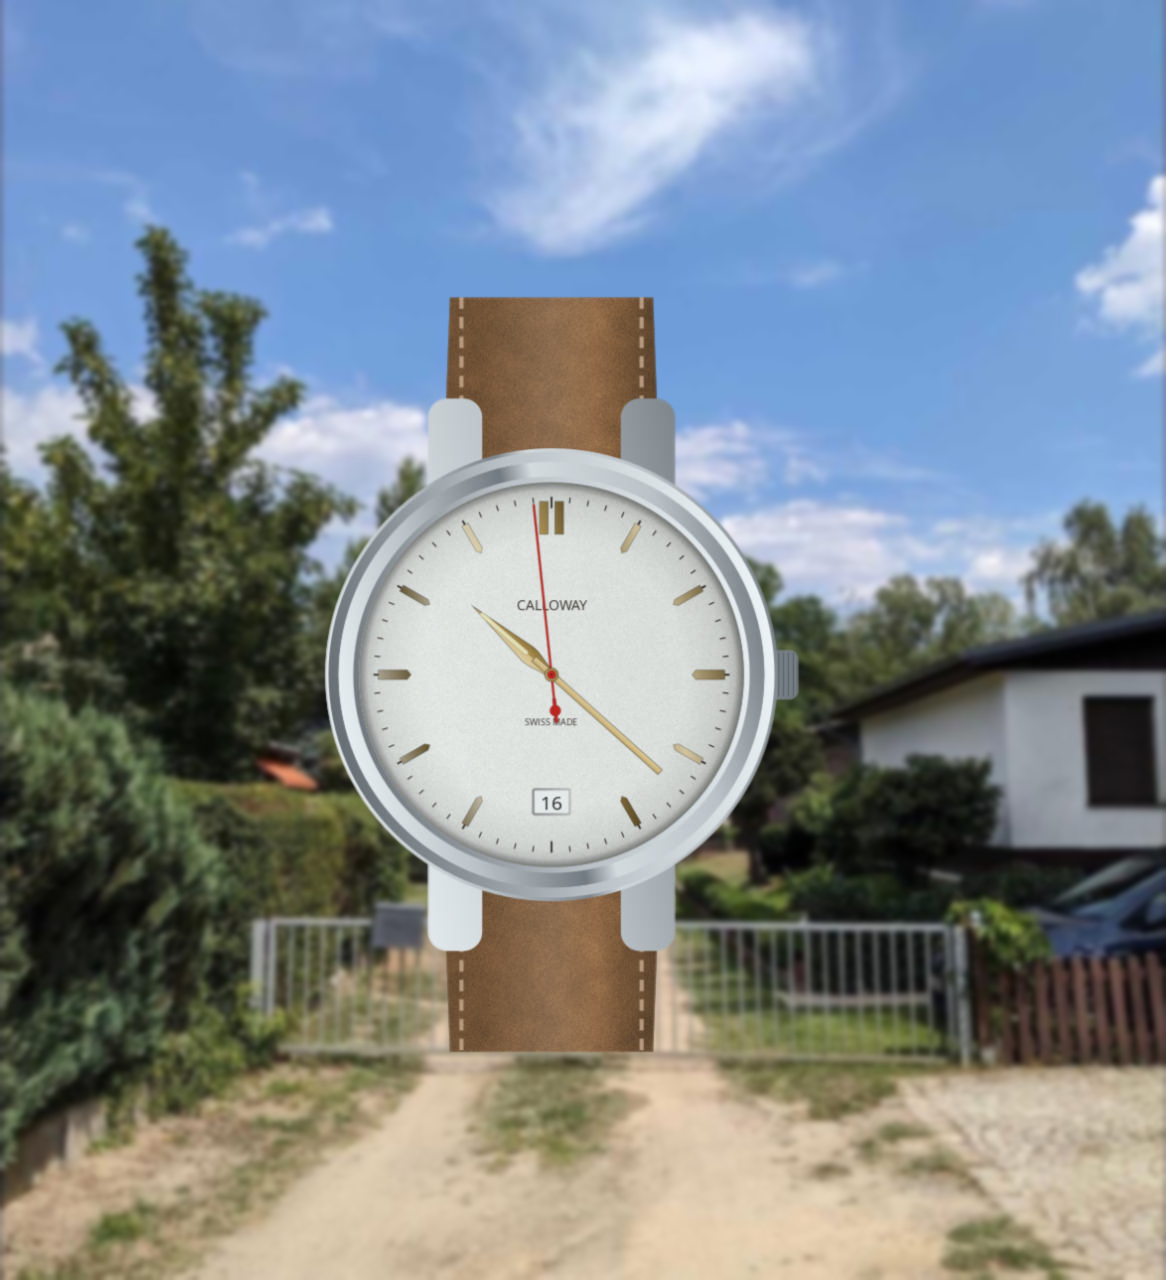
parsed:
10,21,59
